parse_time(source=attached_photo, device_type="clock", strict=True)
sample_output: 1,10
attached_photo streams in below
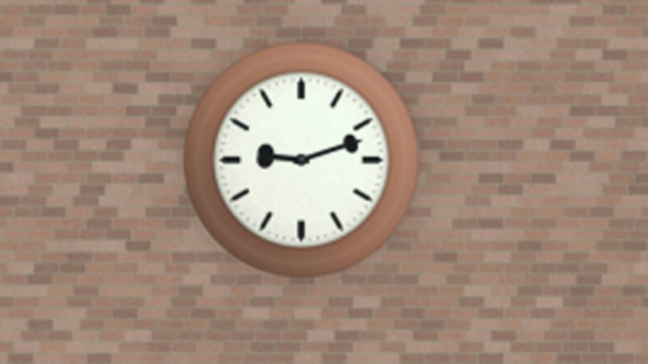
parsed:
9,12
